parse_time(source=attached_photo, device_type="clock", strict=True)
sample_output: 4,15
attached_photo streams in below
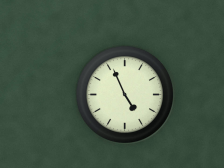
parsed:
4,56
